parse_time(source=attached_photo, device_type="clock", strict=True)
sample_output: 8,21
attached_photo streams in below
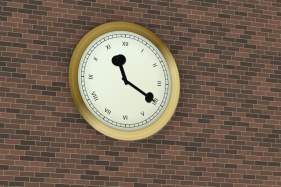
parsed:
11,20
